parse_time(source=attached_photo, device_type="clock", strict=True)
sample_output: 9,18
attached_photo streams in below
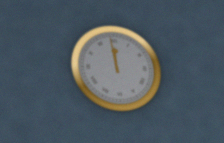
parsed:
11,59
